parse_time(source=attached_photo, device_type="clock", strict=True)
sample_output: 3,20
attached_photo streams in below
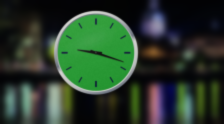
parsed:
9,18
